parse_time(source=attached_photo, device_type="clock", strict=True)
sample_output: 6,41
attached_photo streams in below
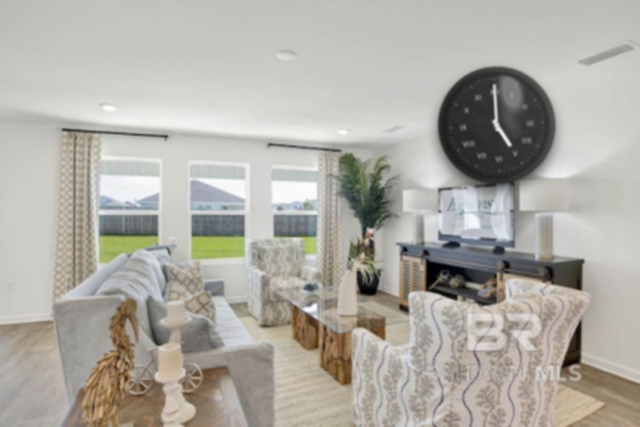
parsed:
5,00
